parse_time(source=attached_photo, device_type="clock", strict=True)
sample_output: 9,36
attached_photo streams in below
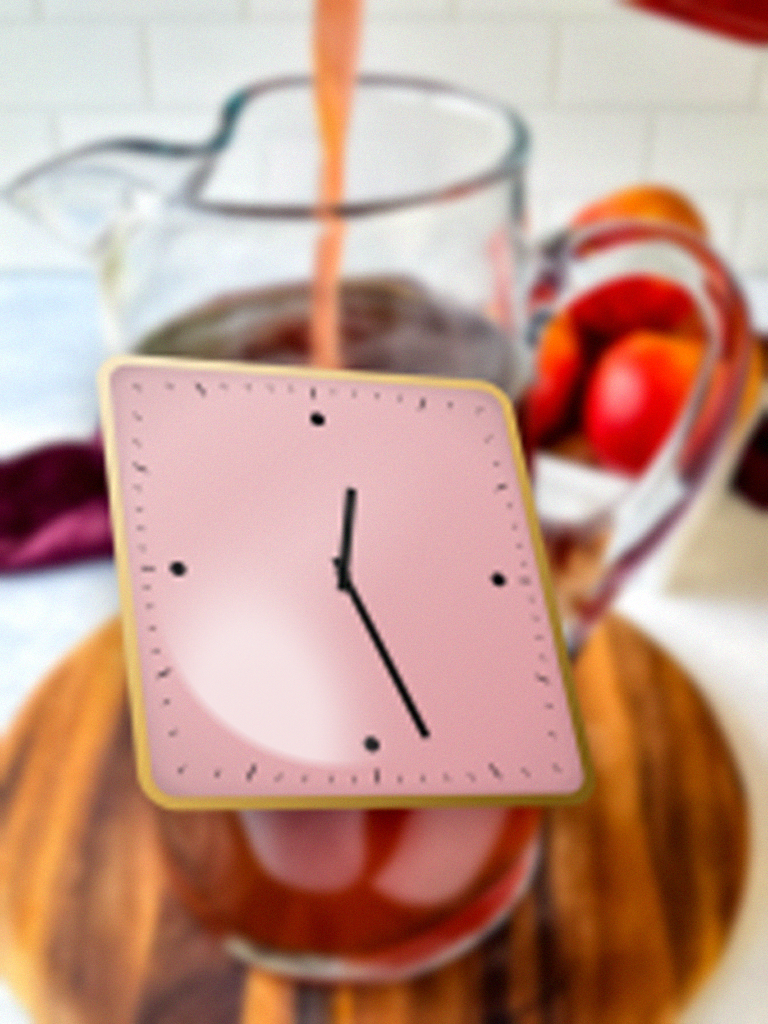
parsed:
12,27
